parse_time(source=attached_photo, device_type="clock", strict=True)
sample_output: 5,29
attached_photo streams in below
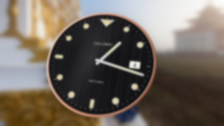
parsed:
1,17
